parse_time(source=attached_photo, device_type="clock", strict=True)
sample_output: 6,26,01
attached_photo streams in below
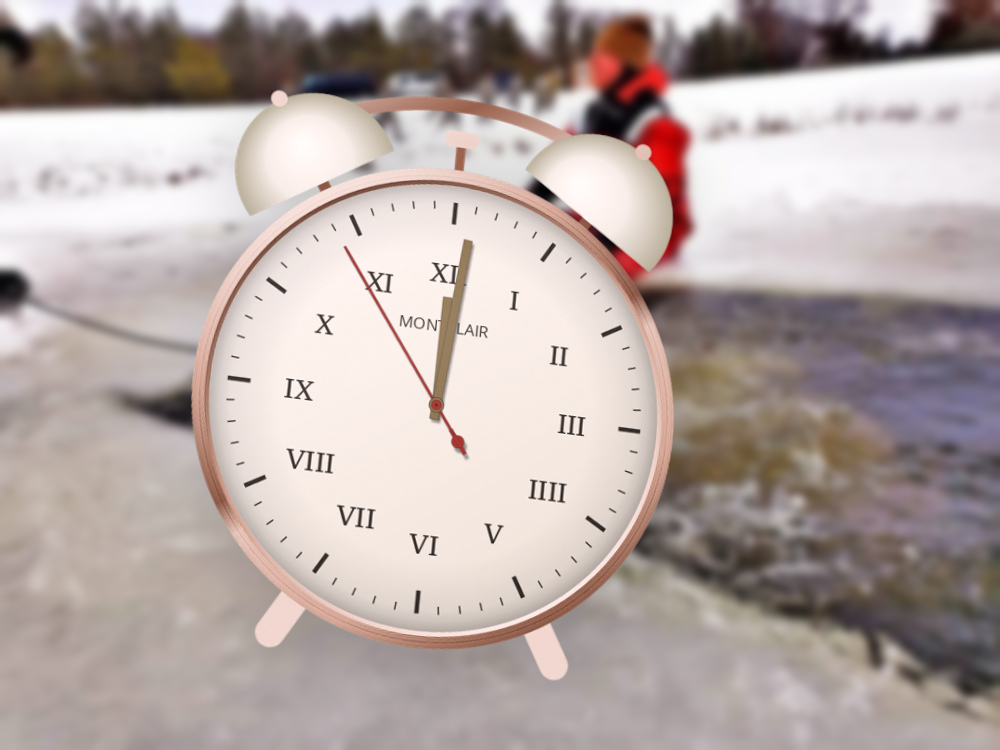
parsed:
12,00,54
